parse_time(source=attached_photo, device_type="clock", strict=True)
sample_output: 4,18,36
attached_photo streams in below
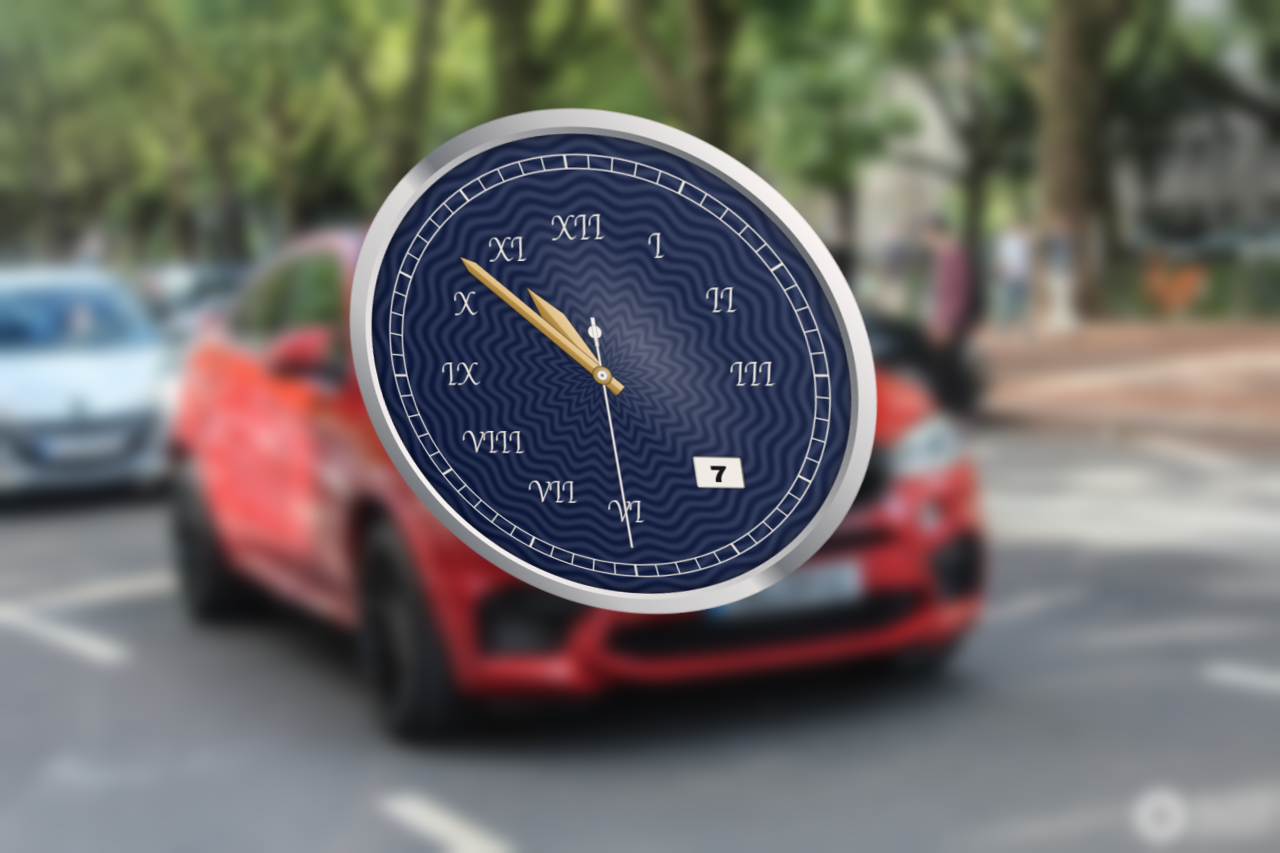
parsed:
10,52,30
